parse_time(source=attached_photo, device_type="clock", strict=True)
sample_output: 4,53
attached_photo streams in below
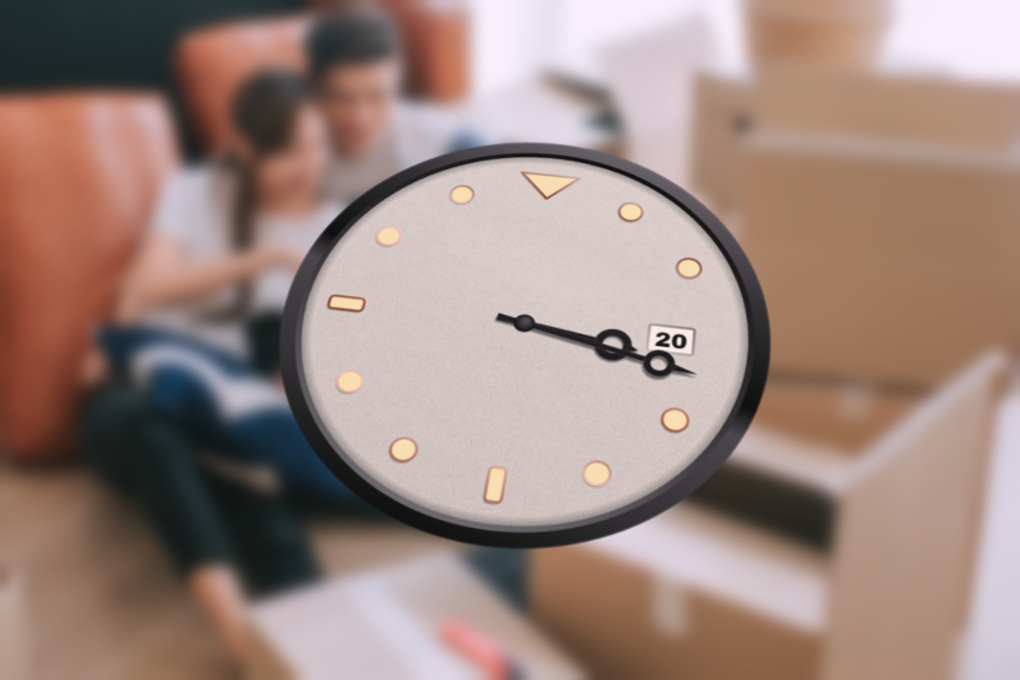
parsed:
3,17
